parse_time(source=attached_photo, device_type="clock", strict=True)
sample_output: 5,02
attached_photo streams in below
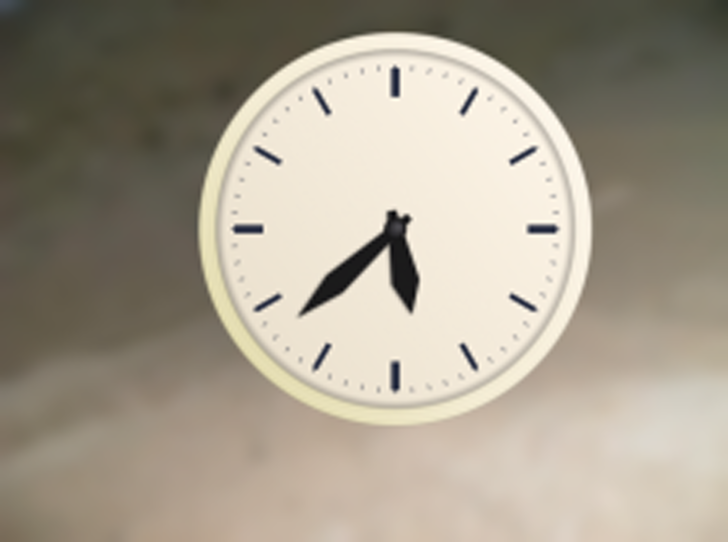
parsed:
5,38
